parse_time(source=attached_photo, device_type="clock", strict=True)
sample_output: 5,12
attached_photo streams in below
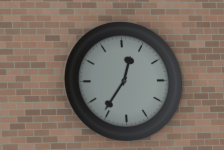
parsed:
12,36
